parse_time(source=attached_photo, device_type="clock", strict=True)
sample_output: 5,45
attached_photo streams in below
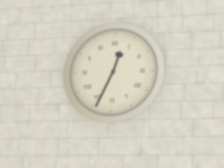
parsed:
12,34
